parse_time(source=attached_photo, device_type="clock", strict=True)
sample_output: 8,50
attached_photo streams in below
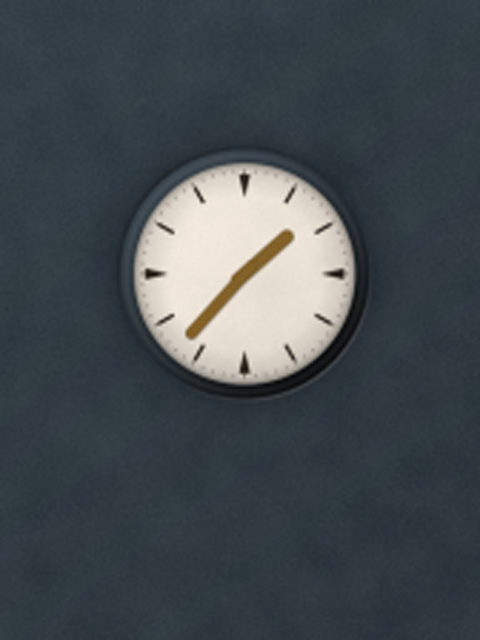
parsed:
1,37
